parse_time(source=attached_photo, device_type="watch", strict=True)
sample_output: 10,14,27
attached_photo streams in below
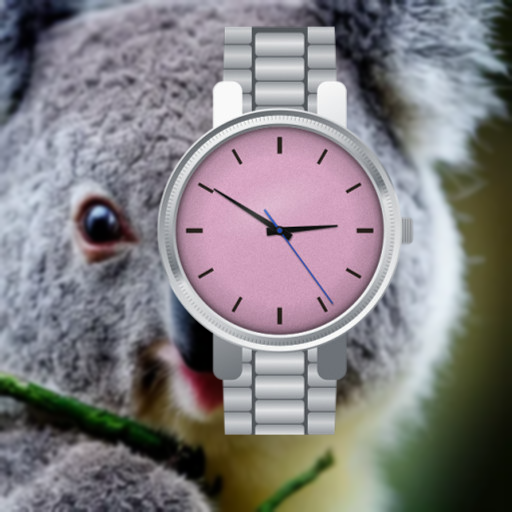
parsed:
2,50,24
